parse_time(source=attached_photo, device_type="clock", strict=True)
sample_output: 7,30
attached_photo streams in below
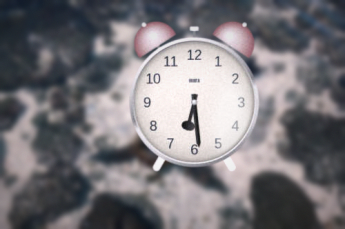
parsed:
6,29
